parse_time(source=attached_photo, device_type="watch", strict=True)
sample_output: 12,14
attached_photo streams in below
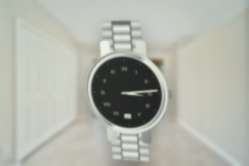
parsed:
3,14
